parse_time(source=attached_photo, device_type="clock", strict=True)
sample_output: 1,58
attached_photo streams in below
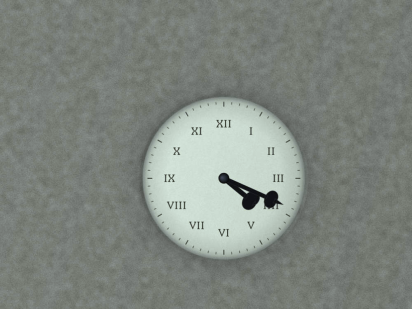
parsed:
4,19
